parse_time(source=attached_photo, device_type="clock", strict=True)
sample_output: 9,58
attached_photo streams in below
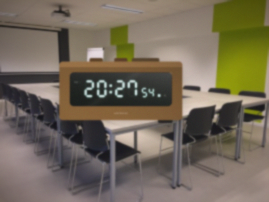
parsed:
20,27
